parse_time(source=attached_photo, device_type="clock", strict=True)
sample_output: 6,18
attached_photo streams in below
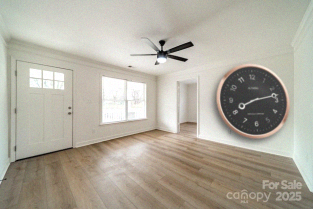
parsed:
8,13
